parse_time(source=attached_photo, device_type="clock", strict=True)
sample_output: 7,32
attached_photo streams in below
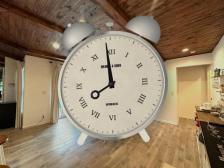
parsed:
7,59
